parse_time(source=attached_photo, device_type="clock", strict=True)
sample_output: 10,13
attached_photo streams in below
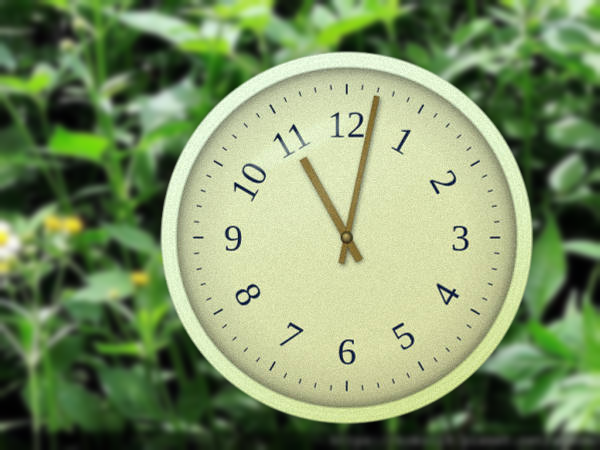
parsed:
11,02
